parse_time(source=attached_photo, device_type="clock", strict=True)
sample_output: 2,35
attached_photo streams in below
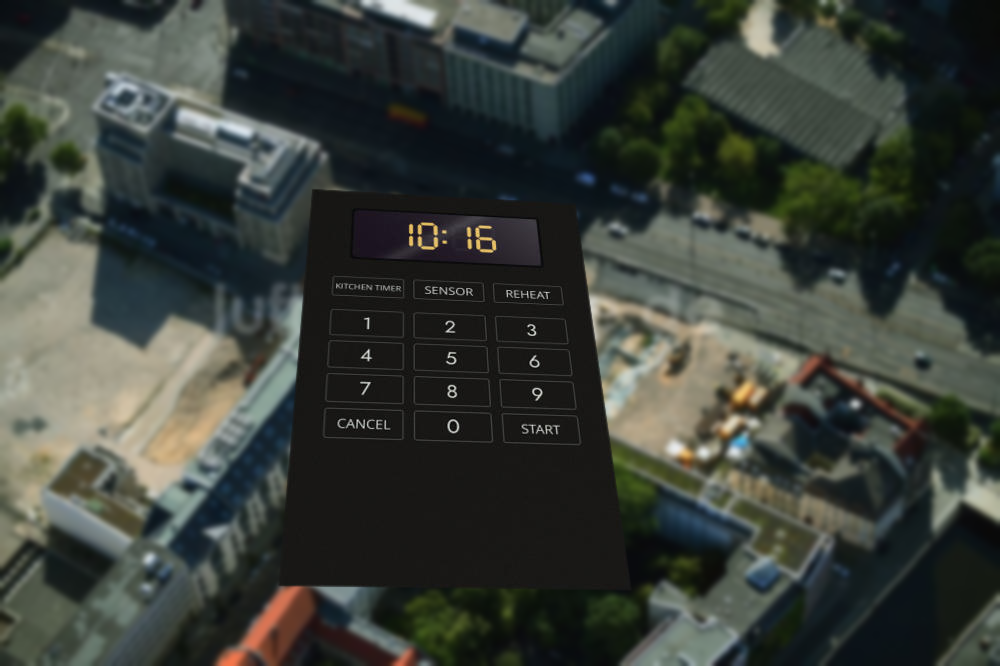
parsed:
10,16
